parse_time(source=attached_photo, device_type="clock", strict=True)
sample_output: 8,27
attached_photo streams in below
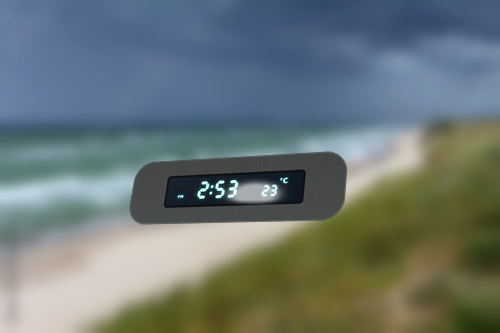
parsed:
2,53
